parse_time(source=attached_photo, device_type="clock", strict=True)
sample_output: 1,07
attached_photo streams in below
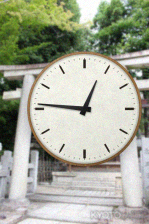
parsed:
12,46
